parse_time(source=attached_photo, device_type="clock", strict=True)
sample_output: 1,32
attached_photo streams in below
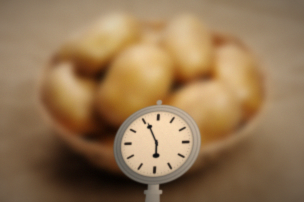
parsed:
5,56
